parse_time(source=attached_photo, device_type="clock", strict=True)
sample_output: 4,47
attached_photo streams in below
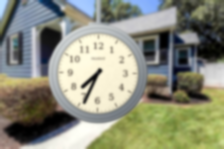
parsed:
7,34
